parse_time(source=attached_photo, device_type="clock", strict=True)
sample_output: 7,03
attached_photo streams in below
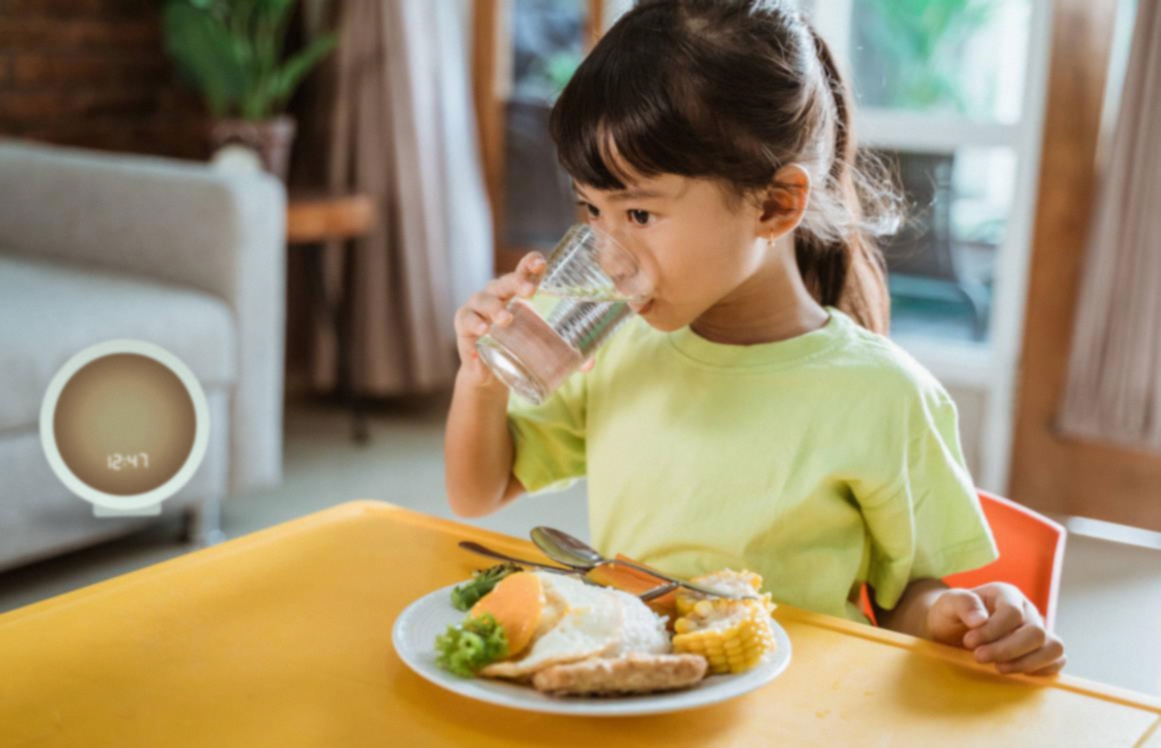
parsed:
12,47
